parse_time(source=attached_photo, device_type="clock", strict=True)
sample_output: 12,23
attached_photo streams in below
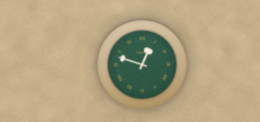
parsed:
12,48
